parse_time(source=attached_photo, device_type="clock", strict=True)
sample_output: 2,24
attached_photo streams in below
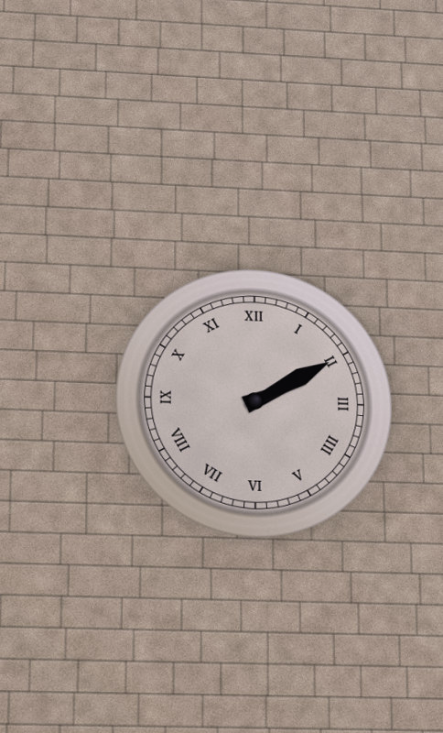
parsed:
2,10
